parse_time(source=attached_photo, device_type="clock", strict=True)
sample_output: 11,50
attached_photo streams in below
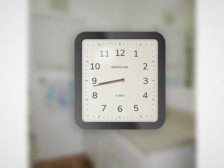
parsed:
8,43
